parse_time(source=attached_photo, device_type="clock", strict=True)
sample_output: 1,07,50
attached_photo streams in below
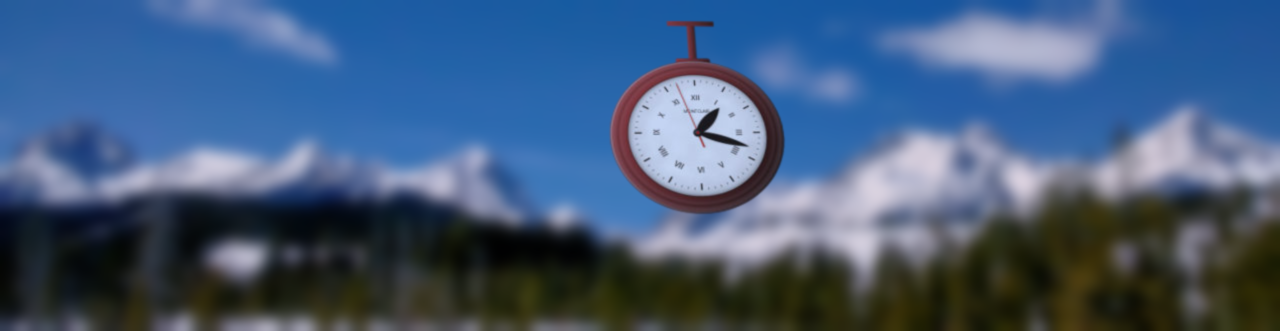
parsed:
1,17,57
